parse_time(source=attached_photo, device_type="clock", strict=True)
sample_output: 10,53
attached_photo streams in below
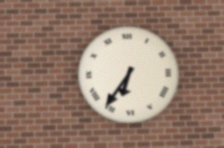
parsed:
6,36
